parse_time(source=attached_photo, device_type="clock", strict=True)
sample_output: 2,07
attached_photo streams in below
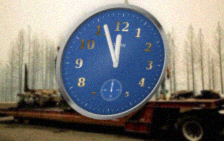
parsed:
11,56
